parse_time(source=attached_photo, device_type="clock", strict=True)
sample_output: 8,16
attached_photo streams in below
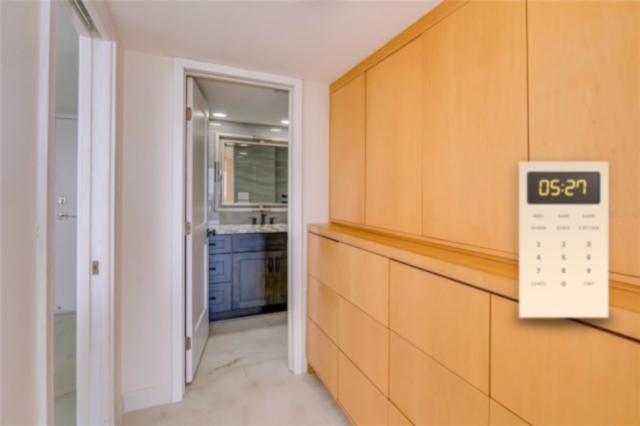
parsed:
5,27
